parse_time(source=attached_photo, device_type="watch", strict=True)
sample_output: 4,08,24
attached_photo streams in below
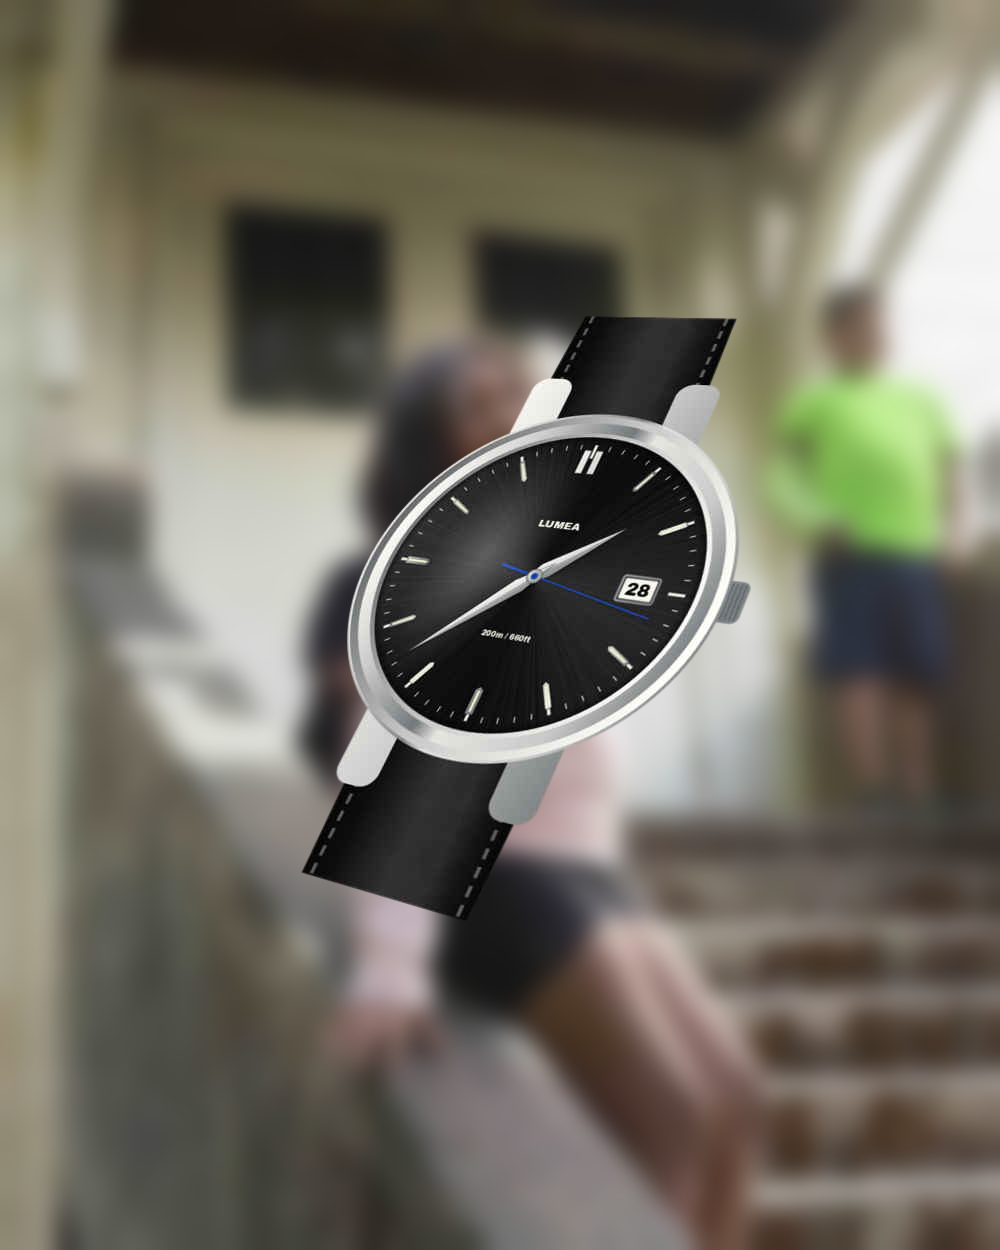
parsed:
1,37,17
